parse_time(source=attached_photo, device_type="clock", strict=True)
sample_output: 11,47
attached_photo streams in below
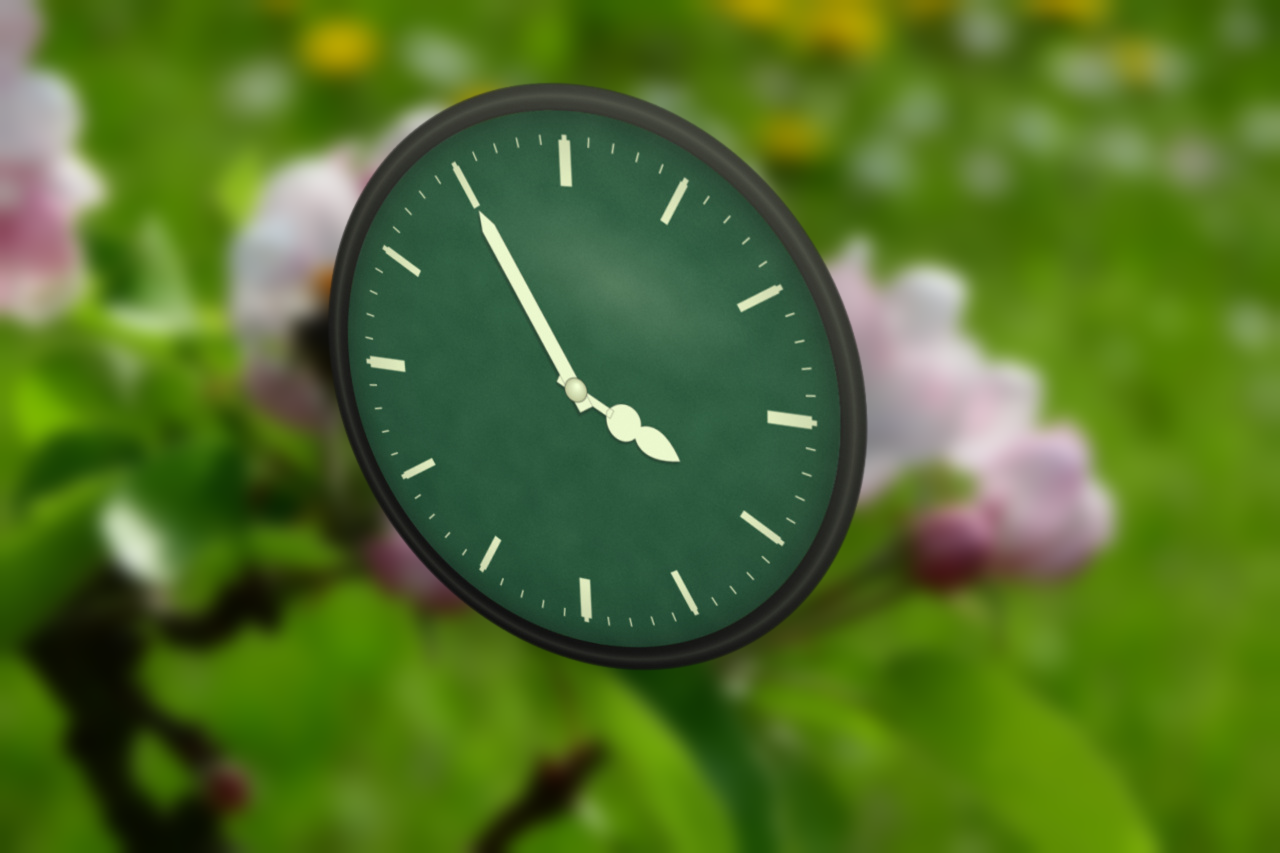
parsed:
3,55
